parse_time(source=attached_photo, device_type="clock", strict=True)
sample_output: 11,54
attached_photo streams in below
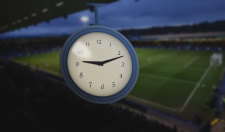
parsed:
9,12
